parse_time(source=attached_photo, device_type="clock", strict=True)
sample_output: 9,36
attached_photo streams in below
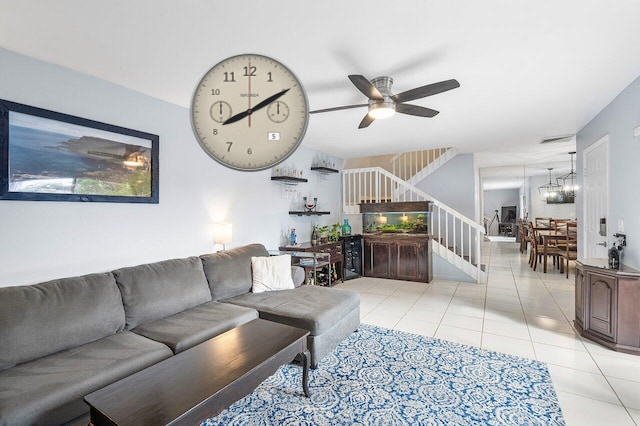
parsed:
8,10
